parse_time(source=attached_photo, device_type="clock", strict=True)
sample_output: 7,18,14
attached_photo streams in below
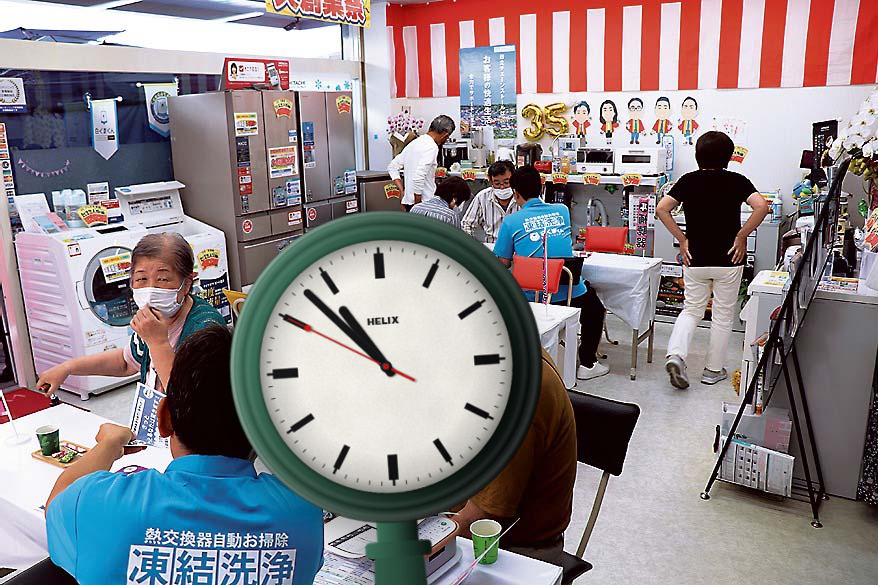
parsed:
10,52,50
